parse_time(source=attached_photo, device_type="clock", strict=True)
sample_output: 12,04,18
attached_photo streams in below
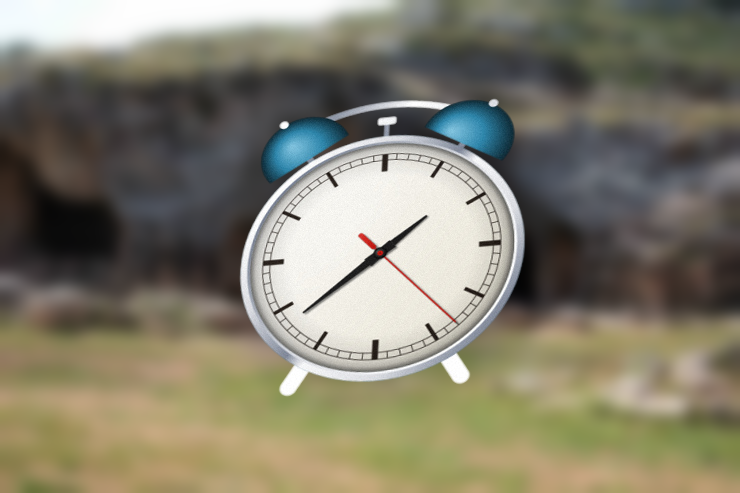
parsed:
1,38,23
